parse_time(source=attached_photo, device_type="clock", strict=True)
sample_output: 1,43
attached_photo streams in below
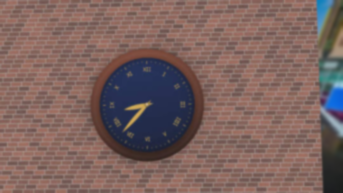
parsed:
8,37
